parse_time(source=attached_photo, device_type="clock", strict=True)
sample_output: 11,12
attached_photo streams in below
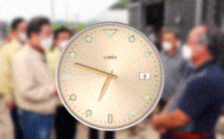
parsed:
6,48
